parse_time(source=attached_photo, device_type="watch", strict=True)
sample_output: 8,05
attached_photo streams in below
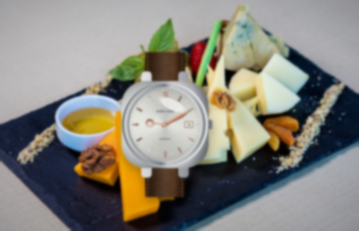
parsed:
9,10
